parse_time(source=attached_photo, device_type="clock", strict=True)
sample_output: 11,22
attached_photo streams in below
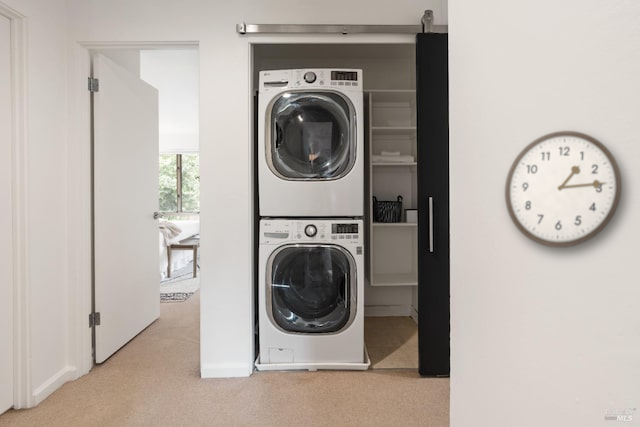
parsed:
1,14
